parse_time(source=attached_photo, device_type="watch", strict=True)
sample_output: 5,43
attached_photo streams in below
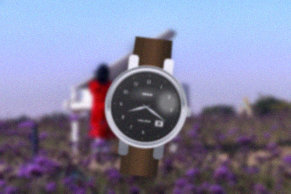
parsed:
8,20
